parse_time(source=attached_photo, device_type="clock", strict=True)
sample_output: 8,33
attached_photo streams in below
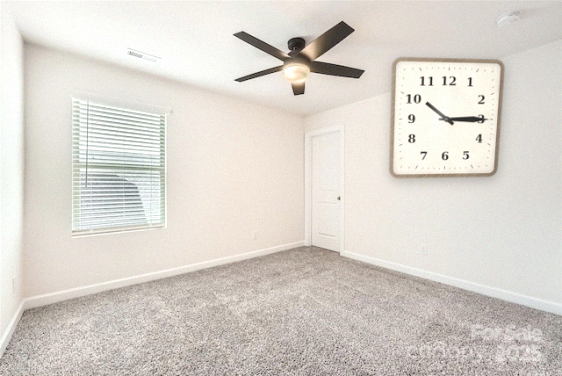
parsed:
10,15
